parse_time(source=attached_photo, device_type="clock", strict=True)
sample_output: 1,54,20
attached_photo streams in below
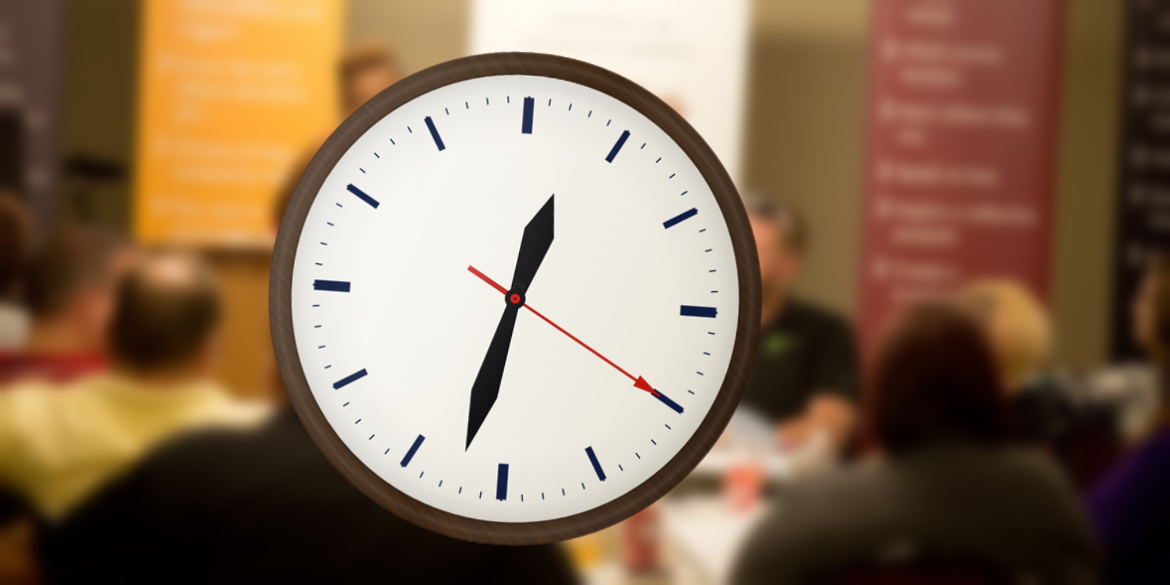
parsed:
12,32,20
